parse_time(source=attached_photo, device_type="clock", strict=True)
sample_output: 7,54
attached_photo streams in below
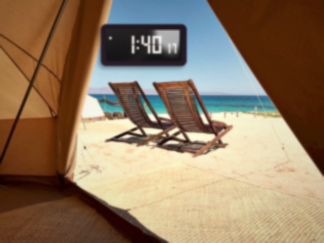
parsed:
1,40
